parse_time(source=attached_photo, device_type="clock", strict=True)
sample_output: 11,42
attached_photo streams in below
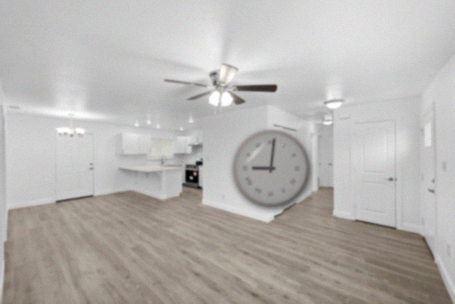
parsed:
9,01
